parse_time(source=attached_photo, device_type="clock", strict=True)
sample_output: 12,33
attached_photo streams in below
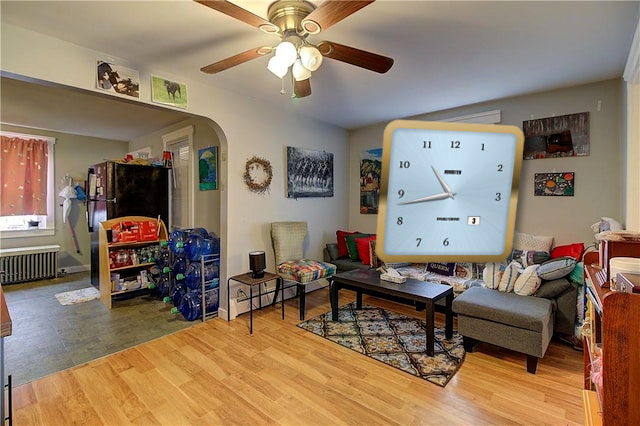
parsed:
10,43
